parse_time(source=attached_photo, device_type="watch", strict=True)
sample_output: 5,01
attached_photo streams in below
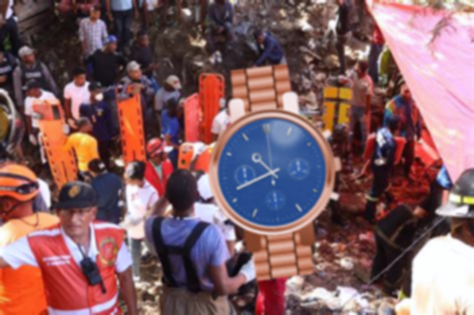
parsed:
10,42
